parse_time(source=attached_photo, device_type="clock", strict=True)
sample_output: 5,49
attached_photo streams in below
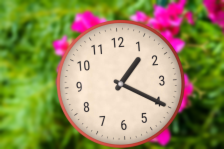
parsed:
1,20
